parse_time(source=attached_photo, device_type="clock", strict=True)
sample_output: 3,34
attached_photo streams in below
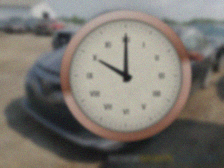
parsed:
10,00
